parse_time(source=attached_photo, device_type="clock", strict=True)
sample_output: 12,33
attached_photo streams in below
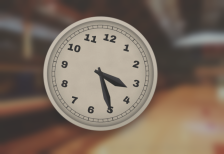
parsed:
3,25
